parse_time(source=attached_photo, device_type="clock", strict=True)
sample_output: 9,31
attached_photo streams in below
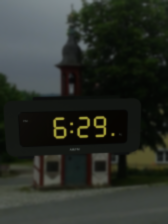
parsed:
6,29
